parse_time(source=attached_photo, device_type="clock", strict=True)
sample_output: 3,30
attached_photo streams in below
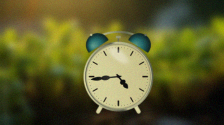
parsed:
4,44
